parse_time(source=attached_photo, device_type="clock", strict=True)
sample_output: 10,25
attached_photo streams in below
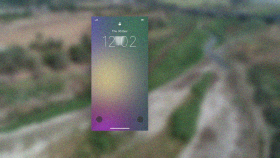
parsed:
12,02
